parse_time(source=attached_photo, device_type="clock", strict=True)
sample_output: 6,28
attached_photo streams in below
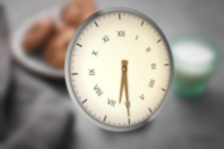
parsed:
6,30
